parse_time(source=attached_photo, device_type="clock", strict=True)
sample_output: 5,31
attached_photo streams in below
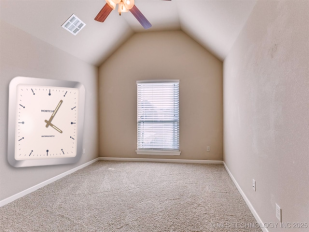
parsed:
4,05
